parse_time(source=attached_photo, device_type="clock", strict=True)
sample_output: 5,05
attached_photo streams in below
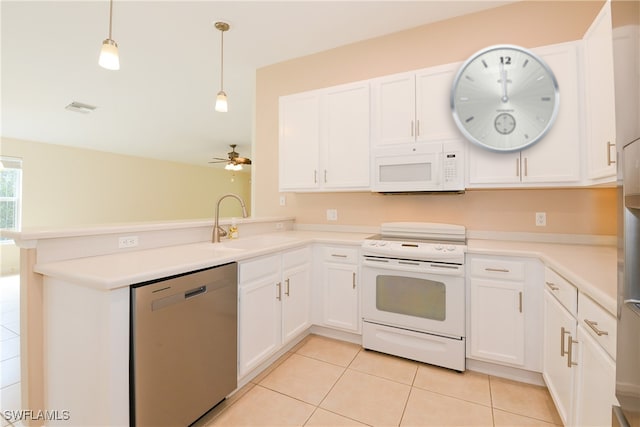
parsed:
11,59
